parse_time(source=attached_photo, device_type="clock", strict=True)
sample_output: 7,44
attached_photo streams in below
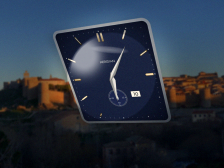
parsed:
6,06
